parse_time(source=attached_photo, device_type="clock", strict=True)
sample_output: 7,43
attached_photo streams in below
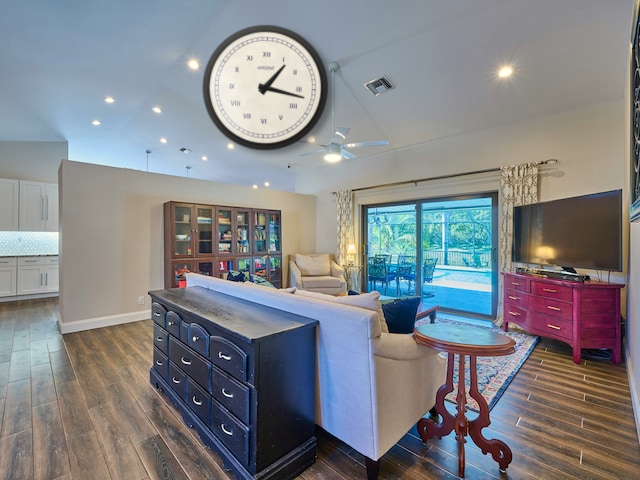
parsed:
1,17
